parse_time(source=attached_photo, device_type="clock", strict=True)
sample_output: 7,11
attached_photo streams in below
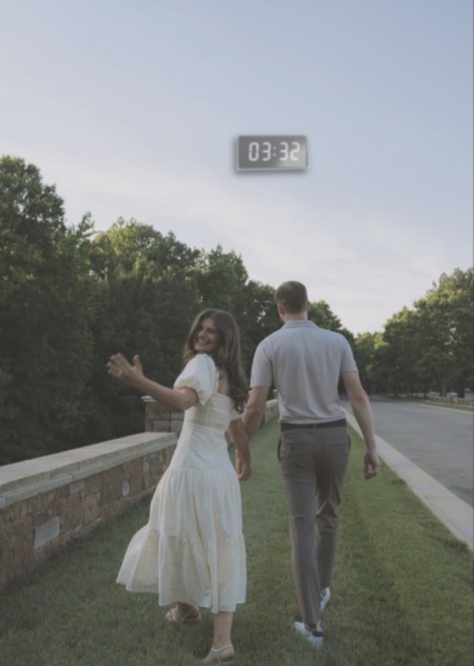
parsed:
3,32
